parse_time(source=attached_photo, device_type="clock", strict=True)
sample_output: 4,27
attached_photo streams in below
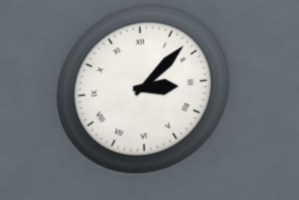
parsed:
3,08
